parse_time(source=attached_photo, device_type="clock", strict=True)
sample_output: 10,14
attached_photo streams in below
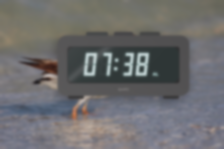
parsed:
7,38
